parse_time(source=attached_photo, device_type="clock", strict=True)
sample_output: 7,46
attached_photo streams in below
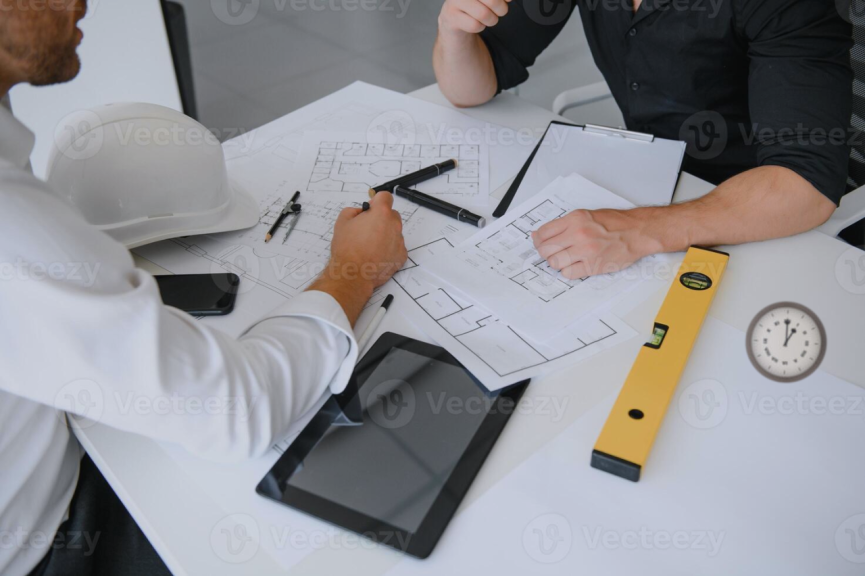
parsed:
1,00
